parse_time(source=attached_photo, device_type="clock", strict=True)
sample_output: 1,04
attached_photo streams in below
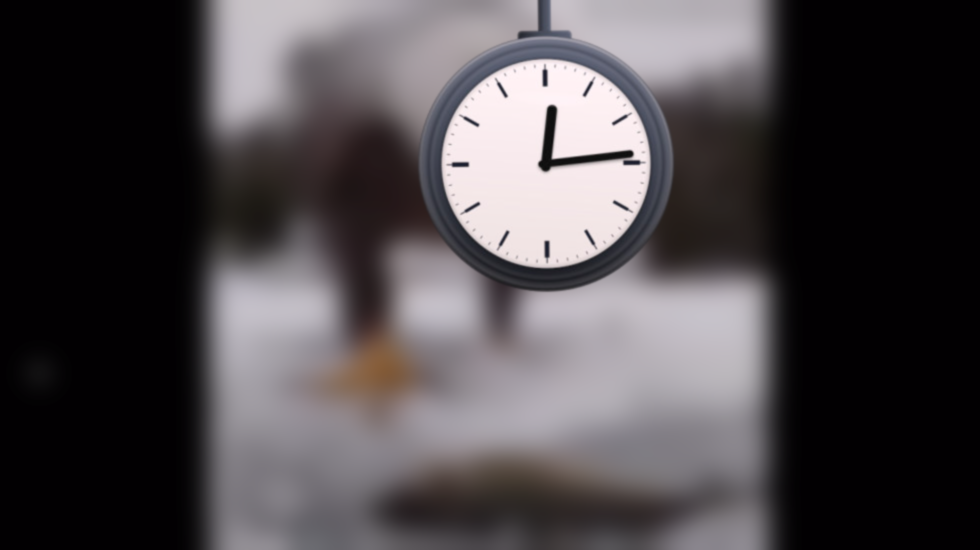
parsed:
12,14
